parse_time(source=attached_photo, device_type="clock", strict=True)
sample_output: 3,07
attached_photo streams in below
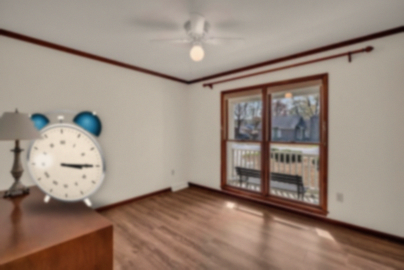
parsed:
3,15
